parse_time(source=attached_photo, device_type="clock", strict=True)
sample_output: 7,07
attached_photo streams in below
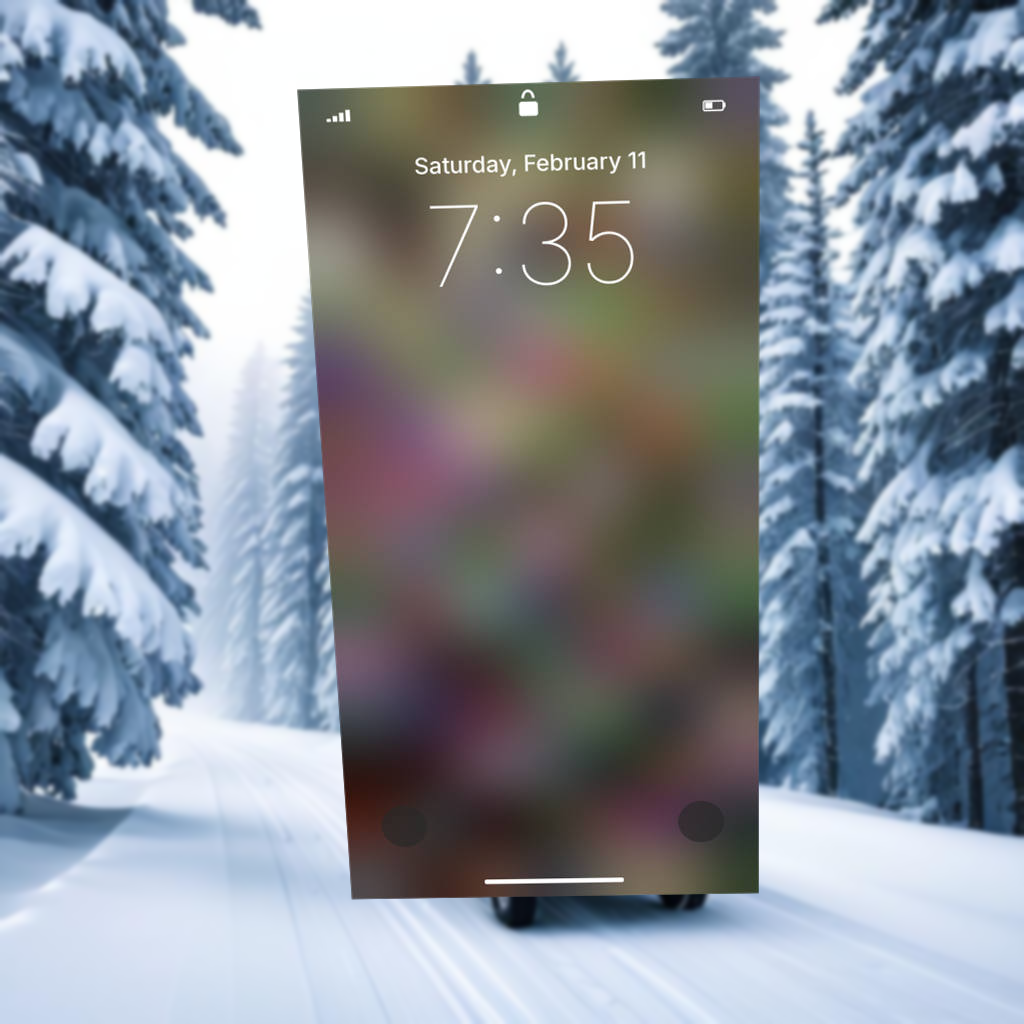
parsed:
7,35
